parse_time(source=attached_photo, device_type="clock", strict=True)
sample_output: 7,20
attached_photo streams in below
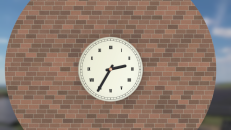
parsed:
2,35
